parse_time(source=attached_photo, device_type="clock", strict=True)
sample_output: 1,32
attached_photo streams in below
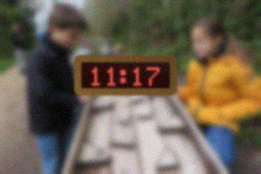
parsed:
11,17
